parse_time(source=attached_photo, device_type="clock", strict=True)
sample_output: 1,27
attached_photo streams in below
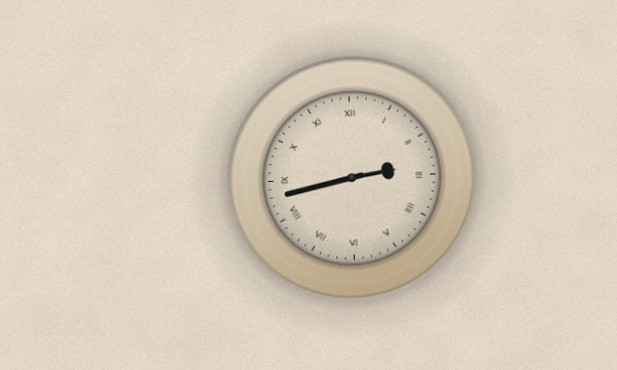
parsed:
2,43
